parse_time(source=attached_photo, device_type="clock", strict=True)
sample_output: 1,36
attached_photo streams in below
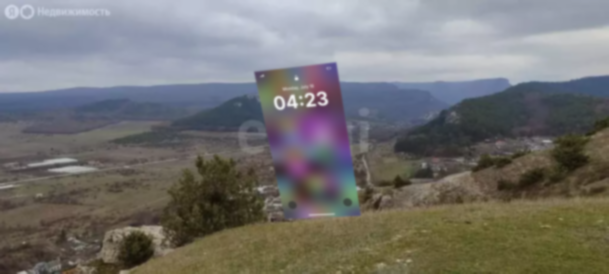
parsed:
4,23
